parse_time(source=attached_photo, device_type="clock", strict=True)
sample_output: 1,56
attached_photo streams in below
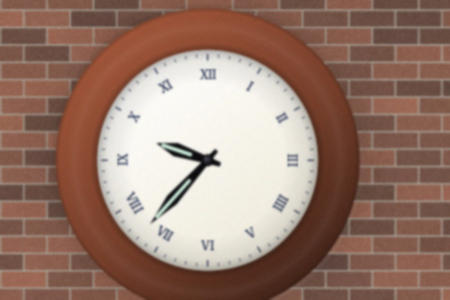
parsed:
9,37
